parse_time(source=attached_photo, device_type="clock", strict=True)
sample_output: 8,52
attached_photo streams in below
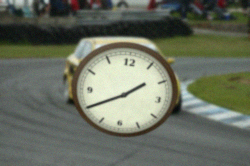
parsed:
1,40
